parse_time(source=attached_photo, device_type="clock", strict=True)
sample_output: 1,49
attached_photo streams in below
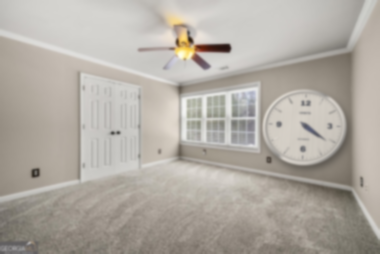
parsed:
4,21
